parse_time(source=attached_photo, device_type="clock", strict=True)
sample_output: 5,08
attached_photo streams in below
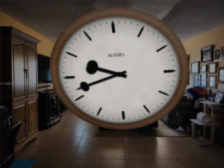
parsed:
9,42
